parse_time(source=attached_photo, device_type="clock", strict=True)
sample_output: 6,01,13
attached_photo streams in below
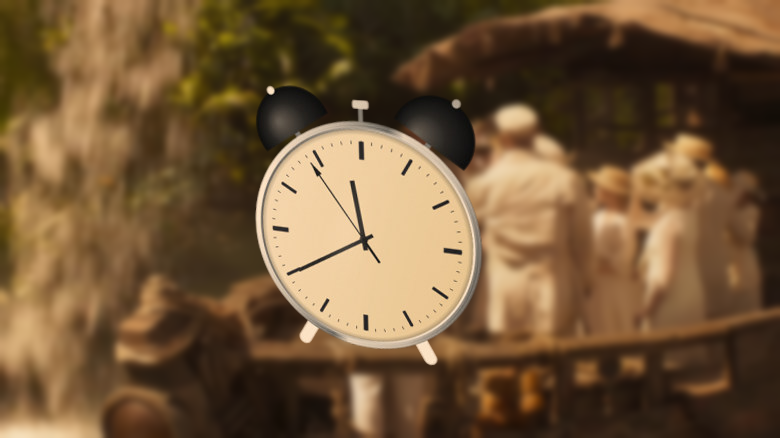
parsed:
11,39,54
